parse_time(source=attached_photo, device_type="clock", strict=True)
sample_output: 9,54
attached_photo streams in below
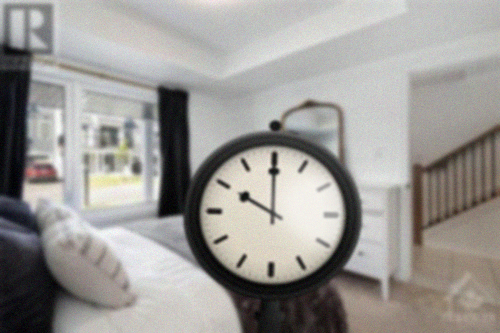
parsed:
10,00
